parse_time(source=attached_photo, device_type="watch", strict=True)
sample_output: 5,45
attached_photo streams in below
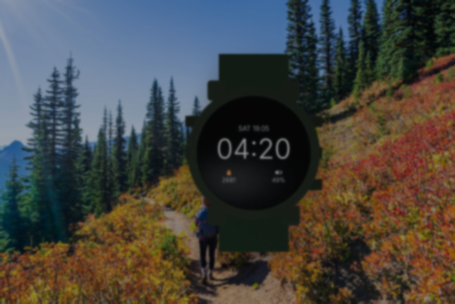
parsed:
4,20
